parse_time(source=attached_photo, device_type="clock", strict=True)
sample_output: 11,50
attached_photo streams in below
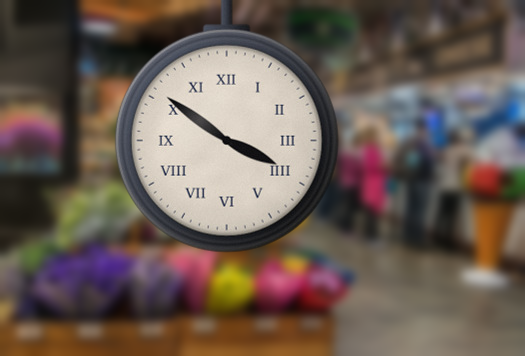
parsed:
3,51
